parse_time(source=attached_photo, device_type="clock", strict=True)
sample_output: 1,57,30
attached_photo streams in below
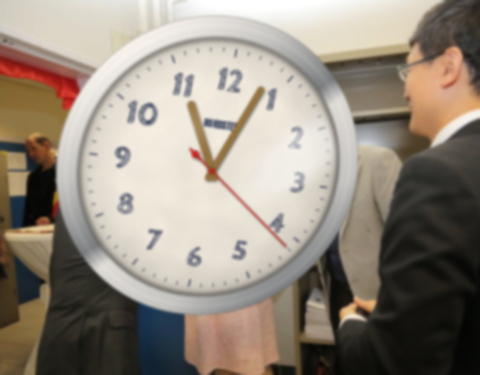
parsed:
11,03,21
